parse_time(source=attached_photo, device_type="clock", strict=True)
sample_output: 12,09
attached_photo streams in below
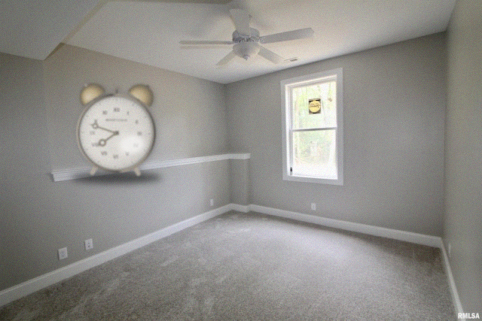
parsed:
7,48
